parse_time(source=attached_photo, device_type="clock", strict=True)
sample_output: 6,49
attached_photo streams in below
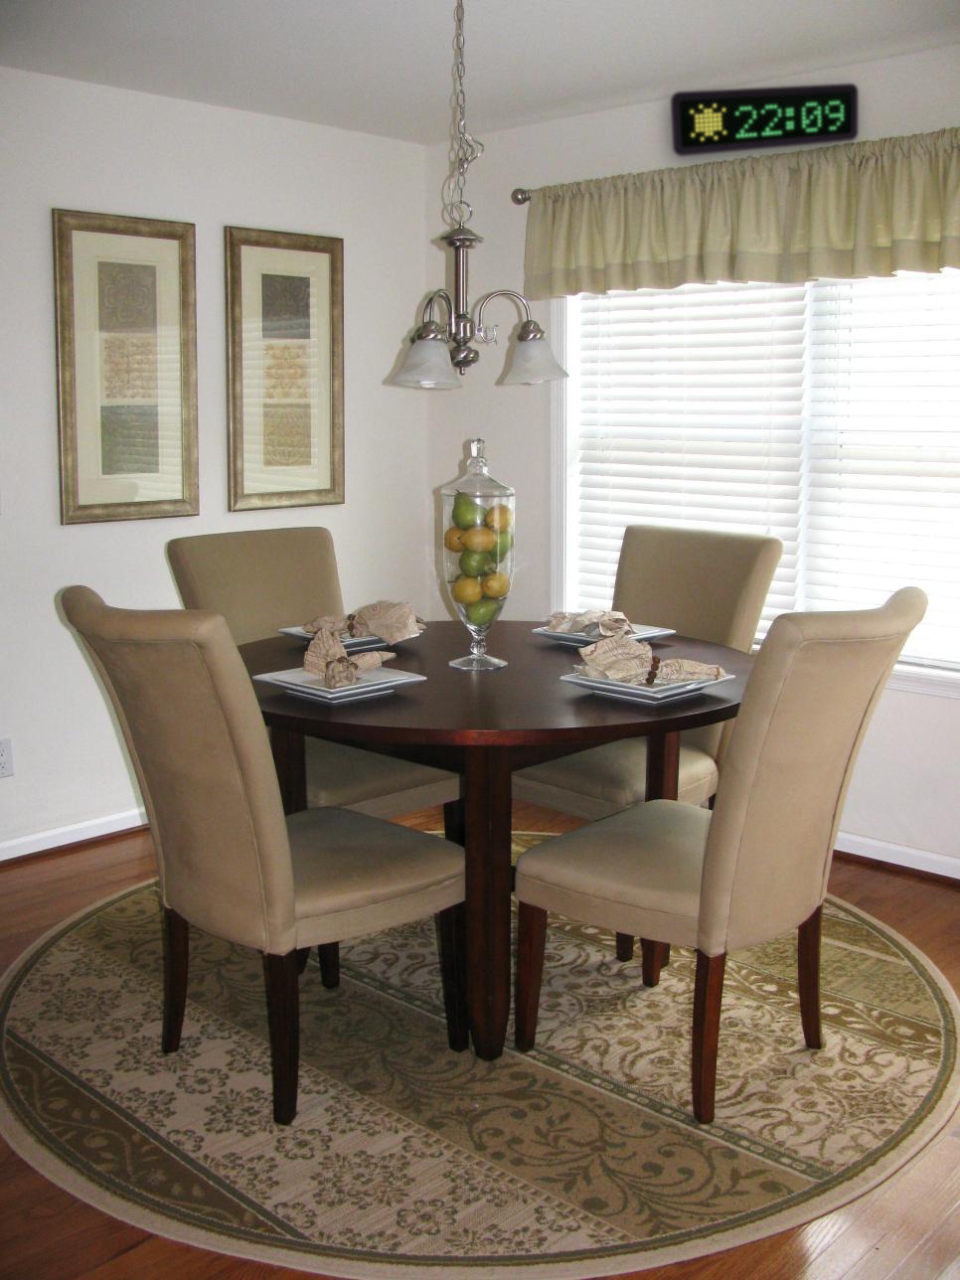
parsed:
22,09
